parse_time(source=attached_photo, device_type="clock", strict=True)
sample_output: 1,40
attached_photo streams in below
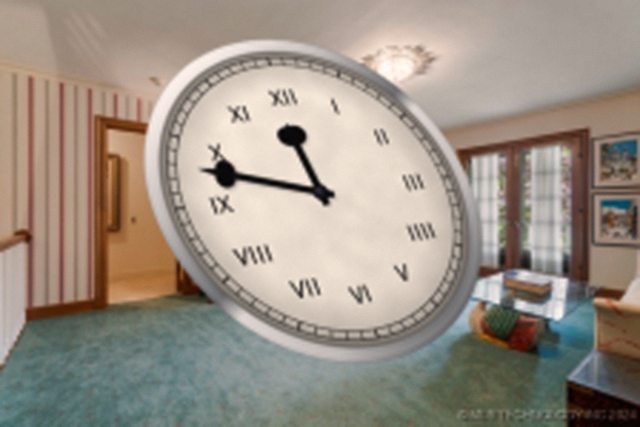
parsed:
11,48
